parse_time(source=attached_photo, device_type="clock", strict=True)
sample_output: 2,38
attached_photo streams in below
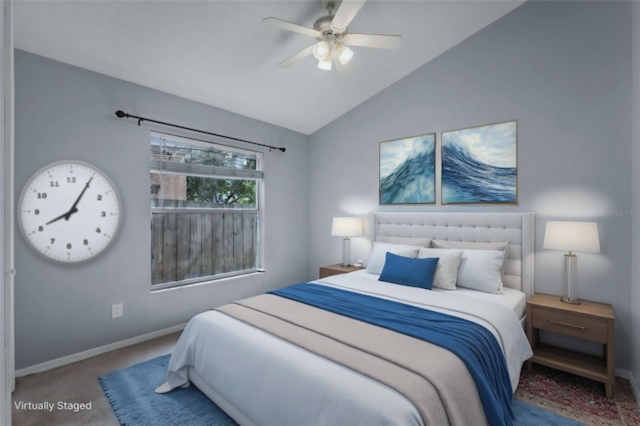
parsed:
8,05
